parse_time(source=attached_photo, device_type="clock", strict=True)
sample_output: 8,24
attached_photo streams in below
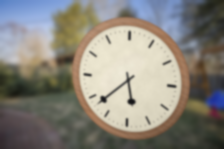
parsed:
5,38
